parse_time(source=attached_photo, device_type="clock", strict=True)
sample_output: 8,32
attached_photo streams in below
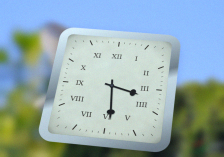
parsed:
3,29
